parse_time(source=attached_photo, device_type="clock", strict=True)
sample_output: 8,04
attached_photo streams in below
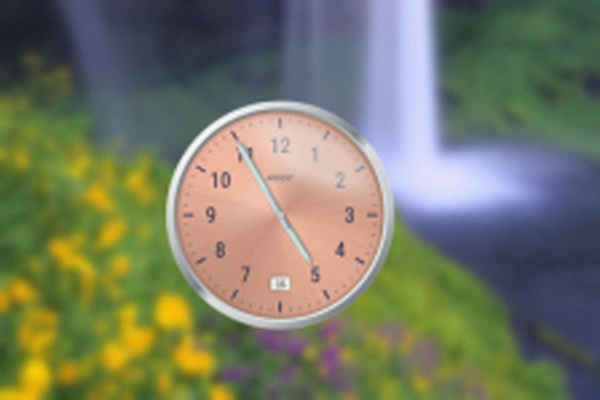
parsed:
4,55
